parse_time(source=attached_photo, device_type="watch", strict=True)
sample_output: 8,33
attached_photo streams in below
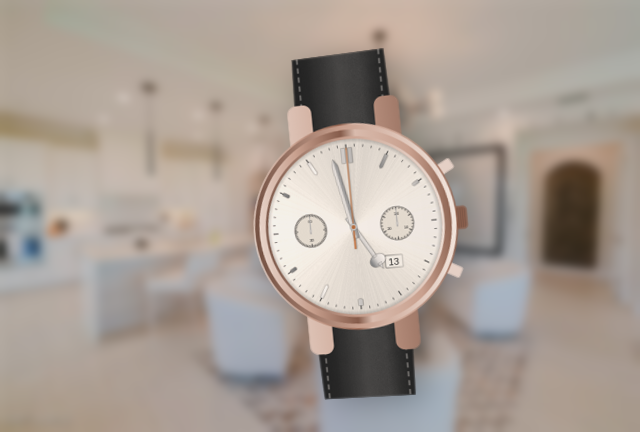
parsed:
4,58
